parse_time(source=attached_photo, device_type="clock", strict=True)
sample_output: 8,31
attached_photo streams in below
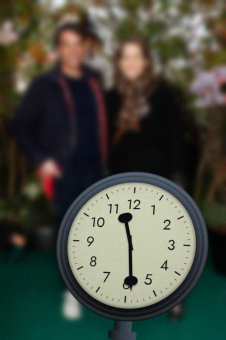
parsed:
11,29
